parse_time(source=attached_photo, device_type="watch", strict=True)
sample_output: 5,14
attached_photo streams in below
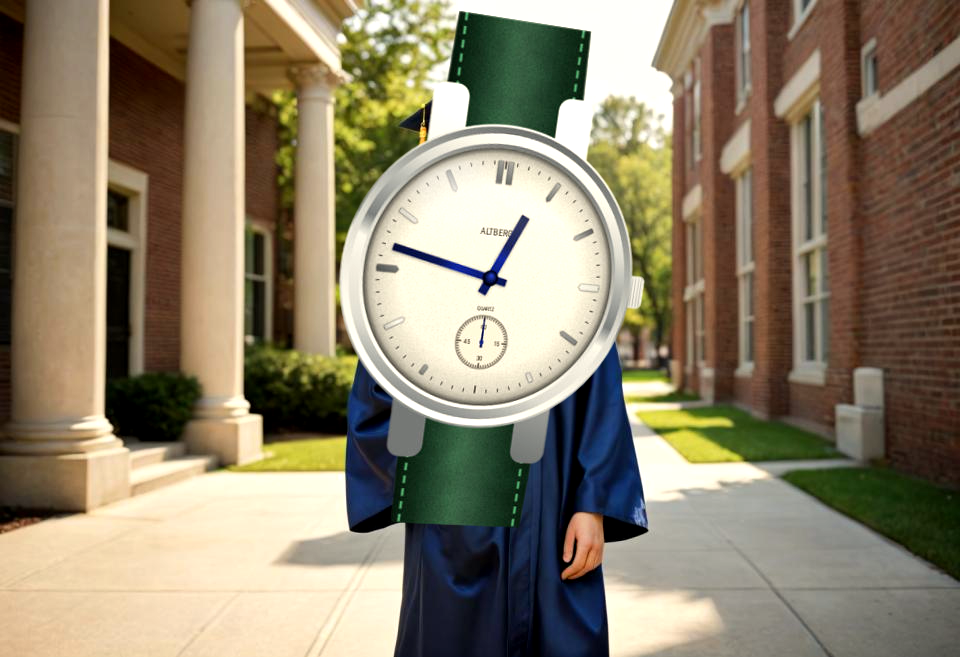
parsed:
12,47
